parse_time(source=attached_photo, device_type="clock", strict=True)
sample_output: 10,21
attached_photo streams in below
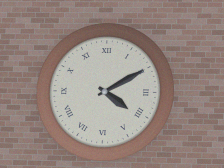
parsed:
4,10
